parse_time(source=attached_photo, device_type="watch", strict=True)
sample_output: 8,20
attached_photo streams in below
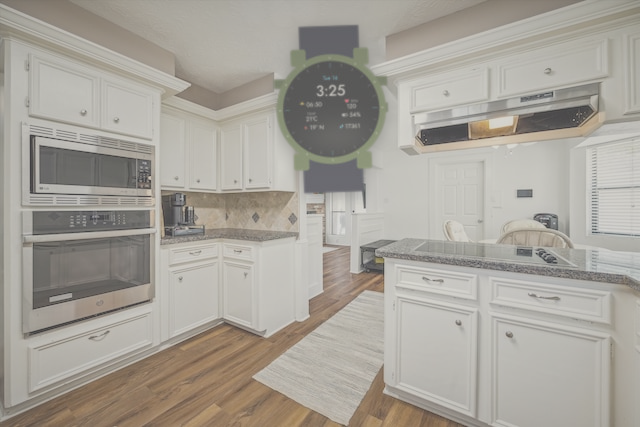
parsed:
3,25
